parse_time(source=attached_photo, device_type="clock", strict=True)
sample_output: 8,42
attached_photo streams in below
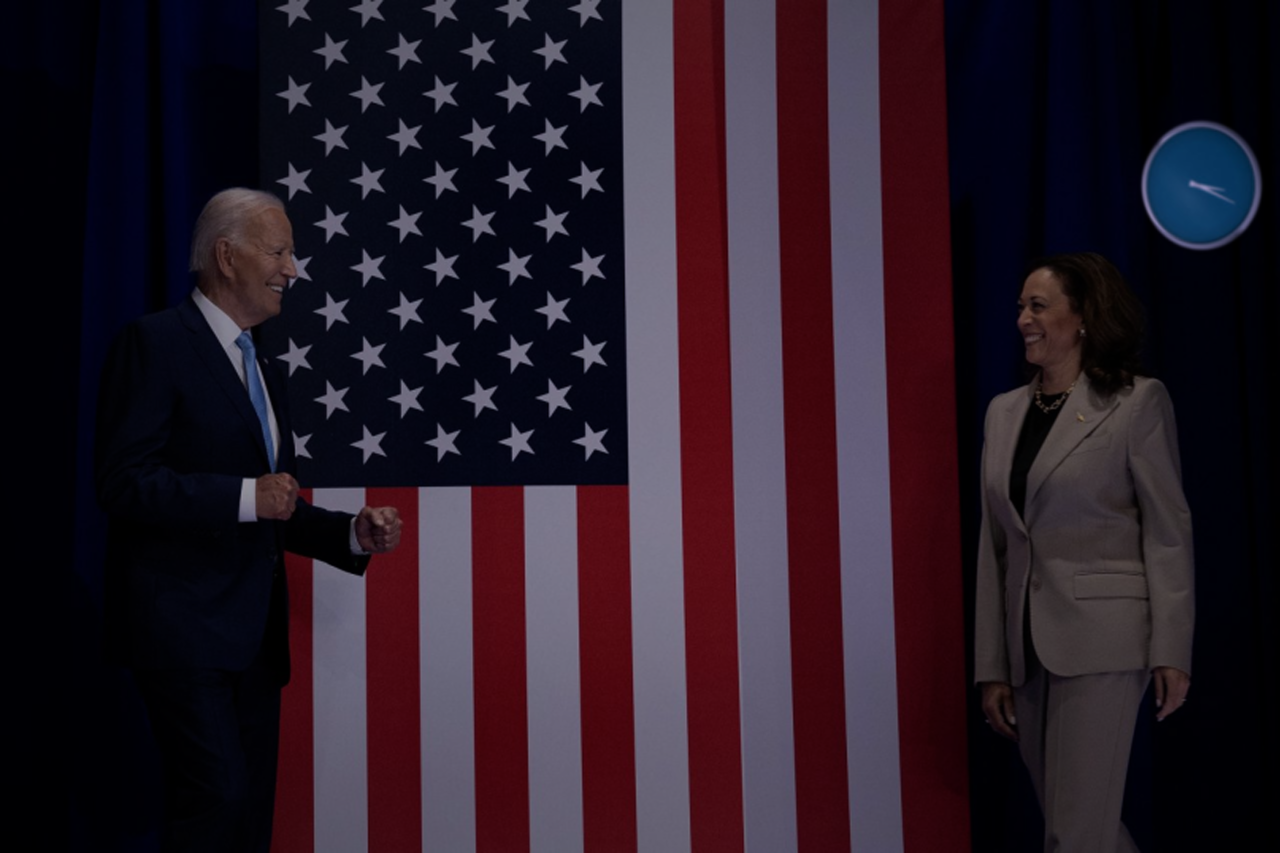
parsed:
3,19
